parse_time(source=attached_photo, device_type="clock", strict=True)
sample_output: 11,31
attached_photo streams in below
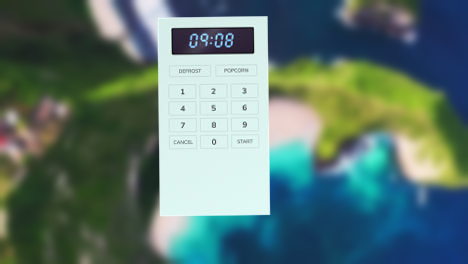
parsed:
9,08
